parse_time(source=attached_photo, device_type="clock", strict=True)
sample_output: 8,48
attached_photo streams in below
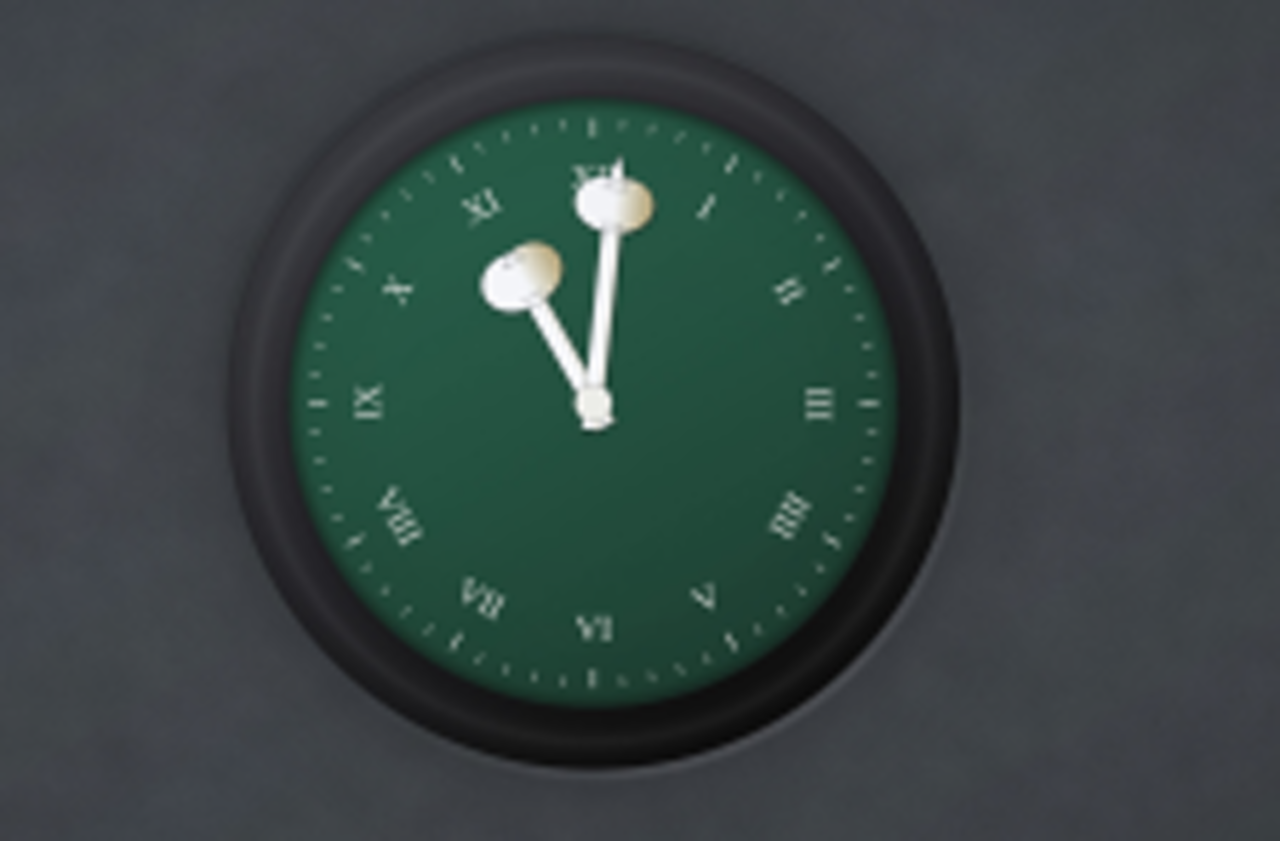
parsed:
11,01
